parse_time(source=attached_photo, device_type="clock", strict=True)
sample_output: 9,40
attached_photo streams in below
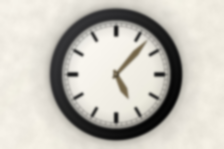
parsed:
5,07
